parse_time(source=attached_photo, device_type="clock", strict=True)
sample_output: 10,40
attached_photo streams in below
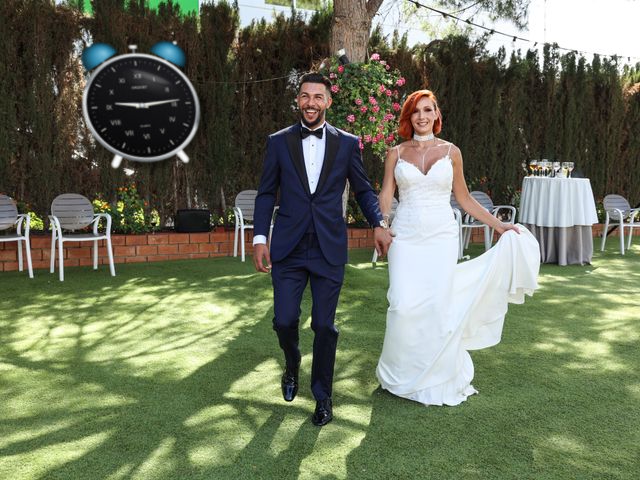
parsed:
9,14
